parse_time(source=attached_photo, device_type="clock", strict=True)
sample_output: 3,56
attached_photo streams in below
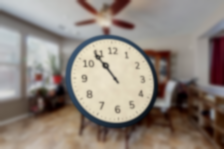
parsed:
10,54
